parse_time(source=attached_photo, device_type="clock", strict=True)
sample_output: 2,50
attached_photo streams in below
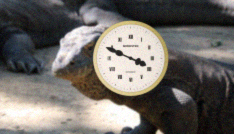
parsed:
3,49
